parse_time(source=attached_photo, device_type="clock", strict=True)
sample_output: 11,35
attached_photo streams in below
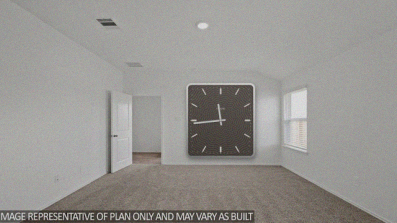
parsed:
11,44
